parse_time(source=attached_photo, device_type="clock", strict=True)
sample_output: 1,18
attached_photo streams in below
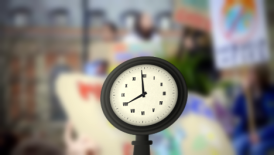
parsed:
7,59
